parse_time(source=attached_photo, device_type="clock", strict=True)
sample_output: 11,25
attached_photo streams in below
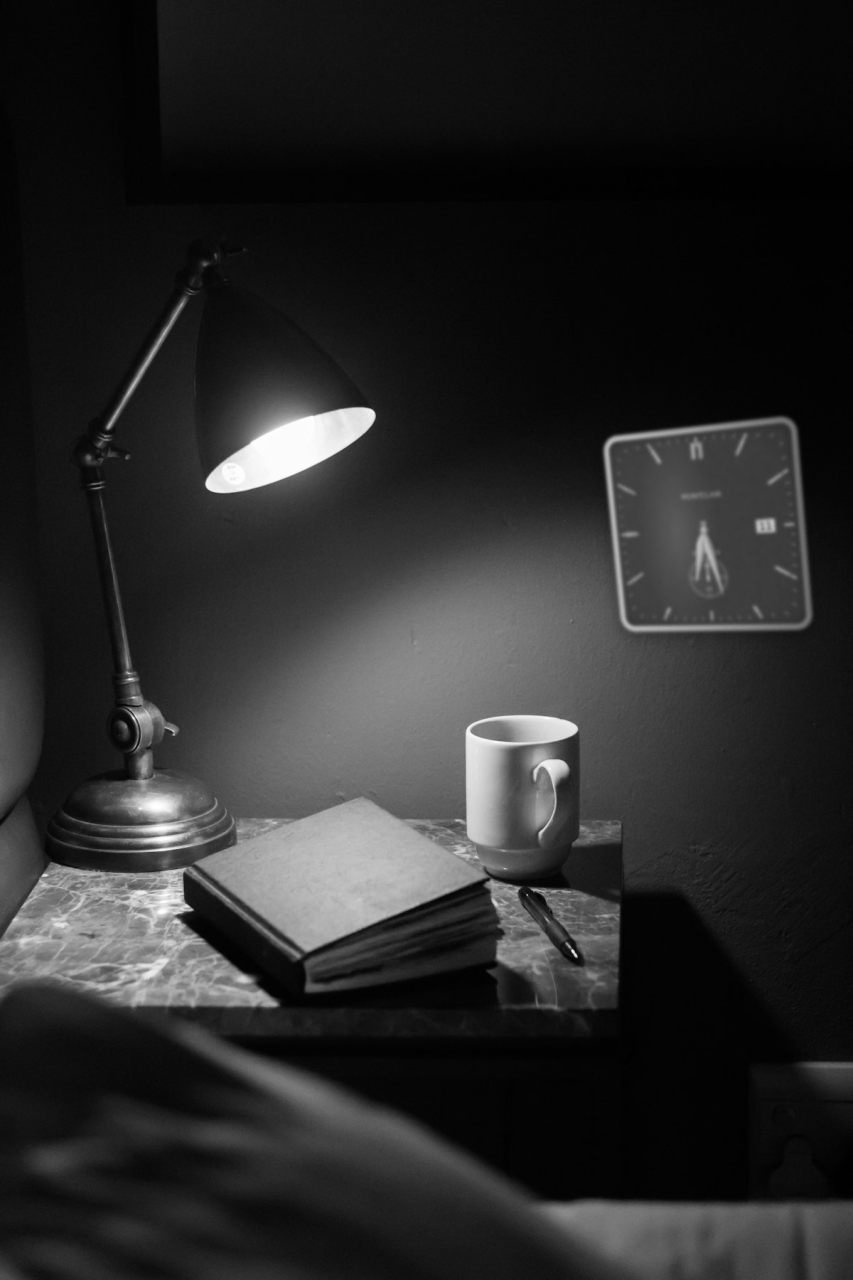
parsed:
6,28
